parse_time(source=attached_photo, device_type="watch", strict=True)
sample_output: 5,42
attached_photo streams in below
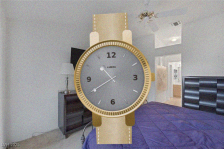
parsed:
10,40
